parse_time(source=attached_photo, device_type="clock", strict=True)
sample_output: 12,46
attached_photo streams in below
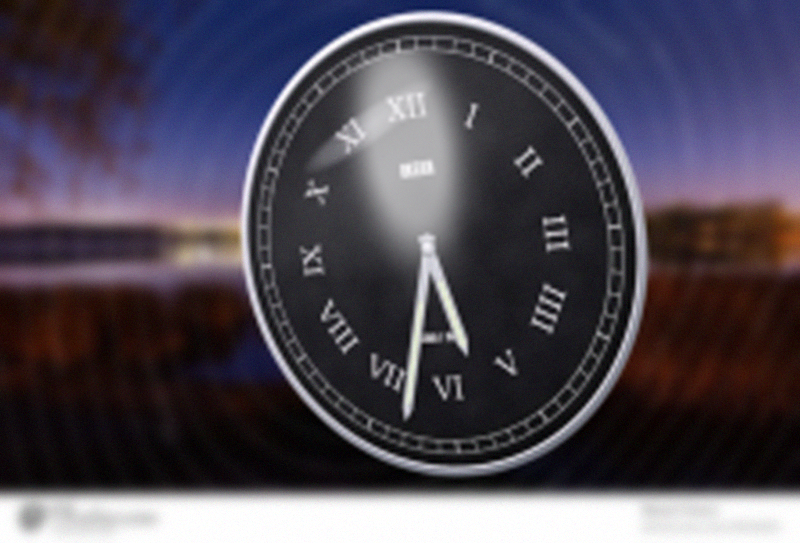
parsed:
5,33
